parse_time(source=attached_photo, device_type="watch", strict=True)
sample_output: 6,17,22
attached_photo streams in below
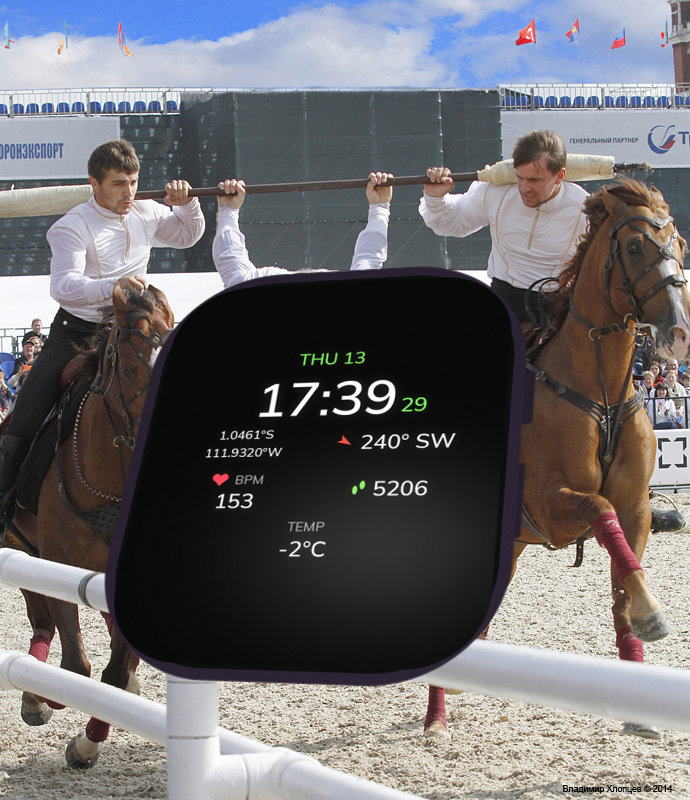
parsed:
17,39,29
